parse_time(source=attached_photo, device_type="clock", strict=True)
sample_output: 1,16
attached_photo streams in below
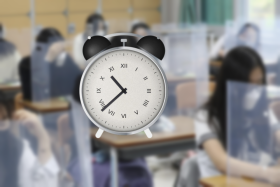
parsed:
10,38
